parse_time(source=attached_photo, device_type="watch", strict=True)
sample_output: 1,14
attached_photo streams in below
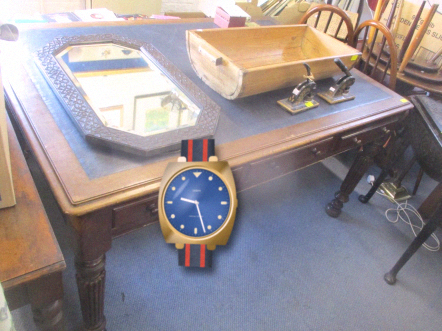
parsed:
9,27
